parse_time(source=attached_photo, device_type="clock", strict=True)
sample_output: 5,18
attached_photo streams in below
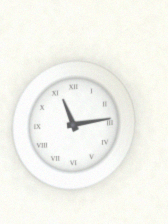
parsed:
11,14
